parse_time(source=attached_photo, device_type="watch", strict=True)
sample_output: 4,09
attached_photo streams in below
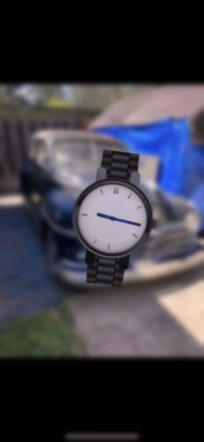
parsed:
9,16
